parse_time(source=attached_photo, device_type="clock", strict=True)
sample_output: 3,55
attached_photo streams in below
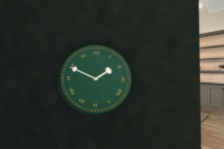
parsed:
1,49
